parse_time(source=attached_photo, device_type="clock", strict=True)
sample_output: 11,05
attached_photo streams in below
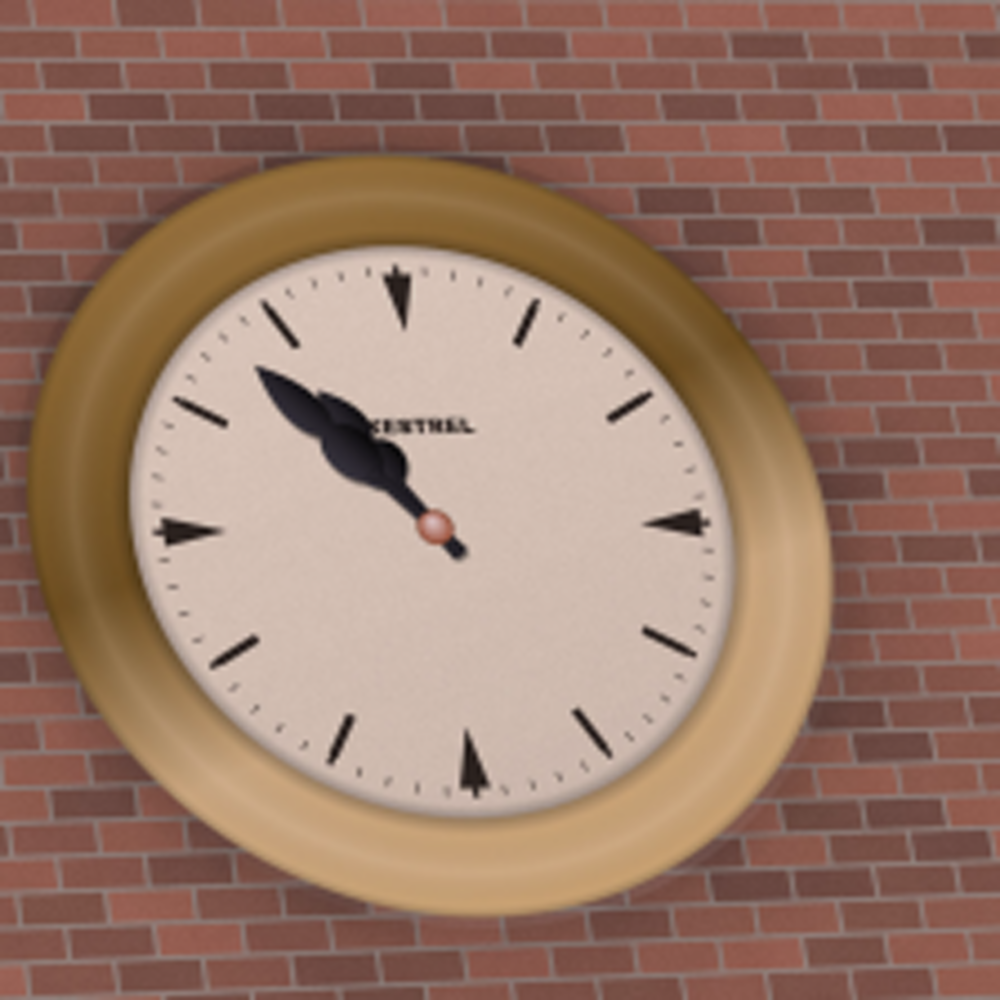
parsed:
10,53
